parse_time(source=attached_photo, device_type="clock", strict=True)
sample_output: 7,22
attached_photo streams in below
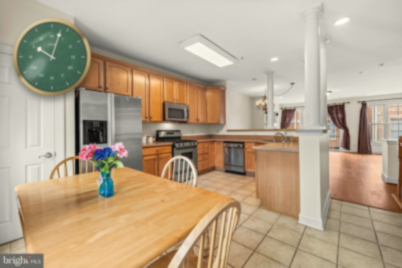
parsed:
10,03
